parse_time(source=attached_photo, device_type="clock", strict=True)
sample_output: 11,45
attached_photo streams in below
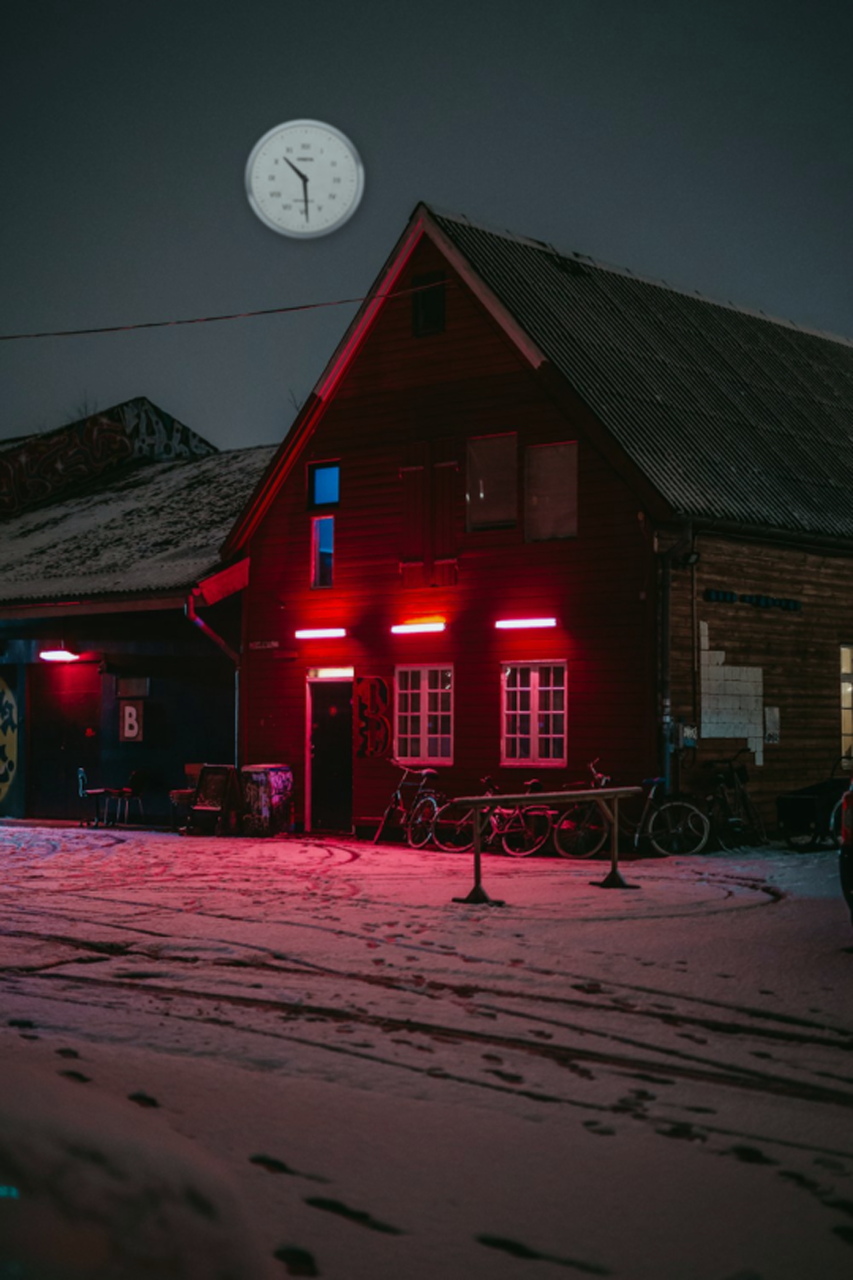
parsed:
10,29
